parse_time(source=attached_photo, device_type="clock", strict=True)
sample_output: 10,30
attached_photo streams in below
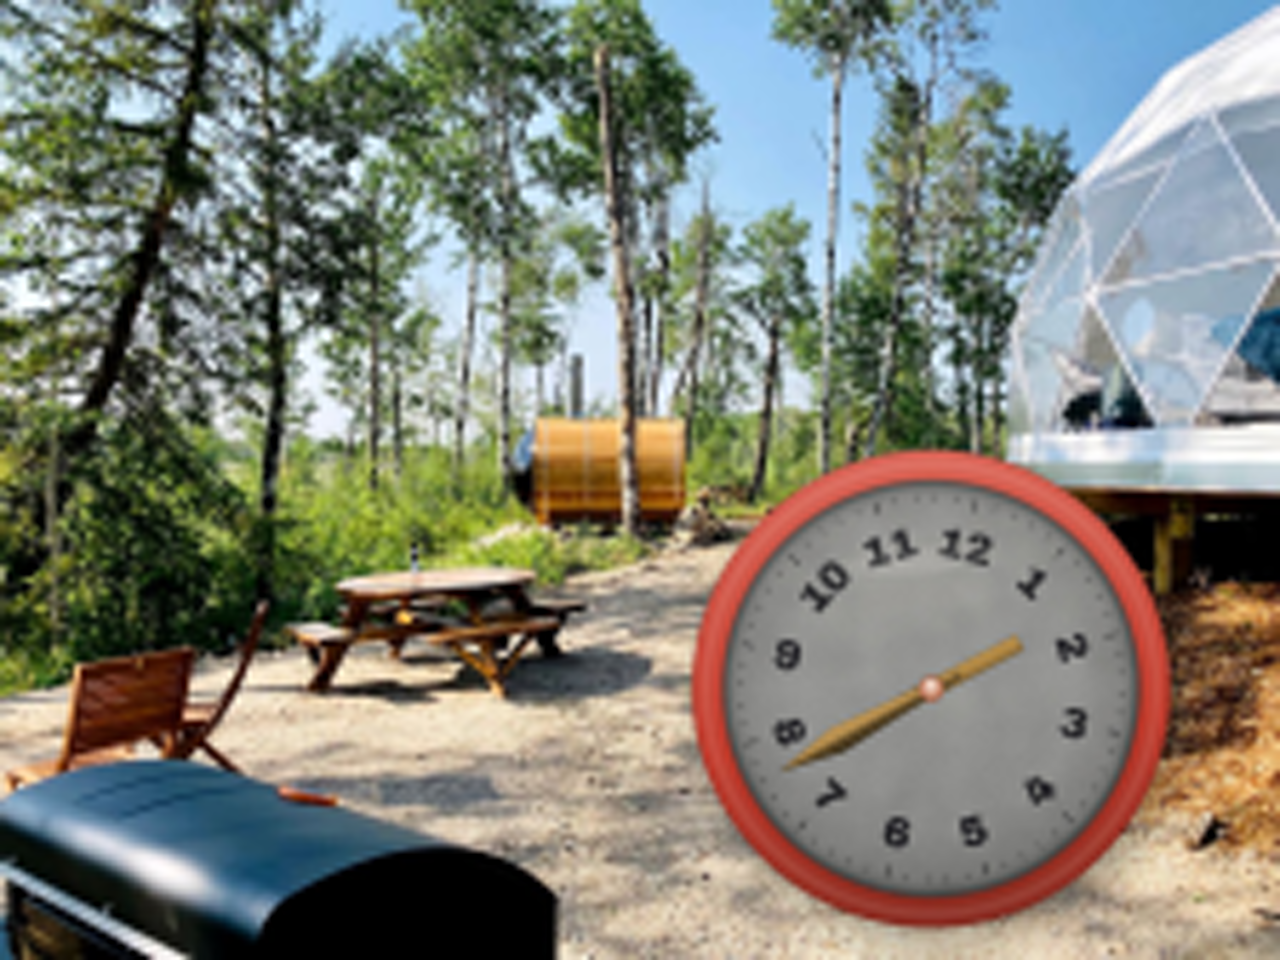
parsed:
1,38
